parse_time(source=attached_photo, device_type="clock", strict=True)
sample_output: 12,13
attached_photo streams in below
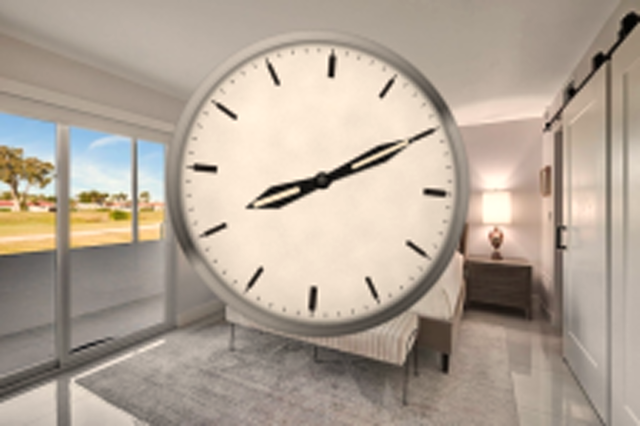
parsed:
8,10
